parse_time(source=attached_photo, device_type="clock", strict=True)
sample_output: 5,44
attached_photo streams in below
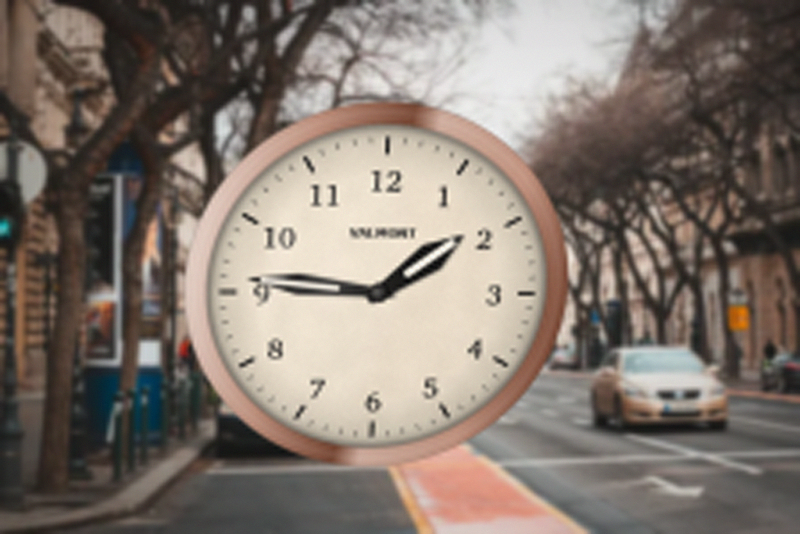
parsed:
1,46
